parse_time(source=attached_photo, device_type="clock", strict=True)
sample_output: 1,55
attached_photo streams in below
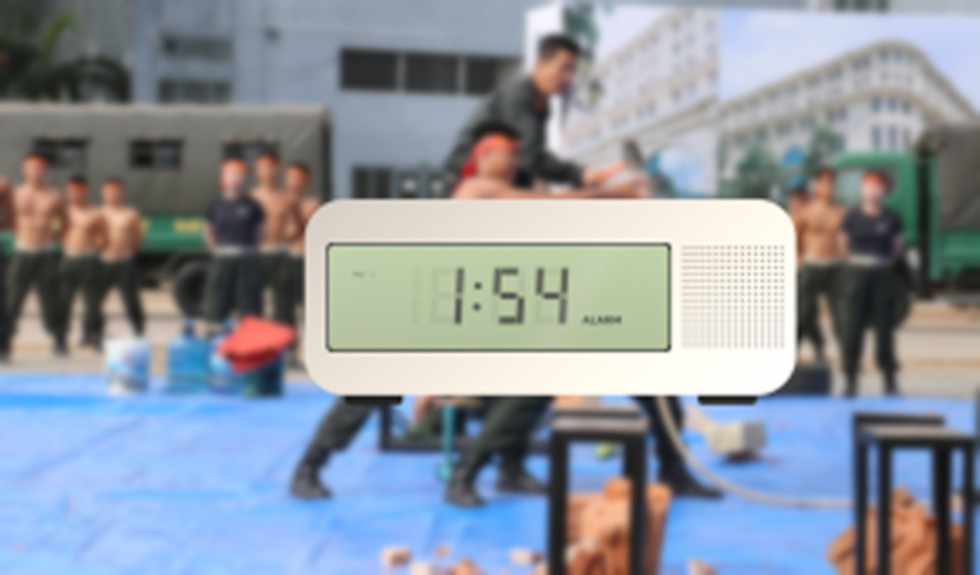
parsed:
1,54
